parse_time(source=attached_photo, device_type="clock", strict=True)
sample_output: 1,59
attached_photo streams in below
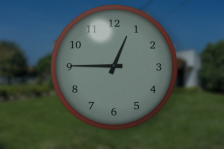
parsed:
12,45
